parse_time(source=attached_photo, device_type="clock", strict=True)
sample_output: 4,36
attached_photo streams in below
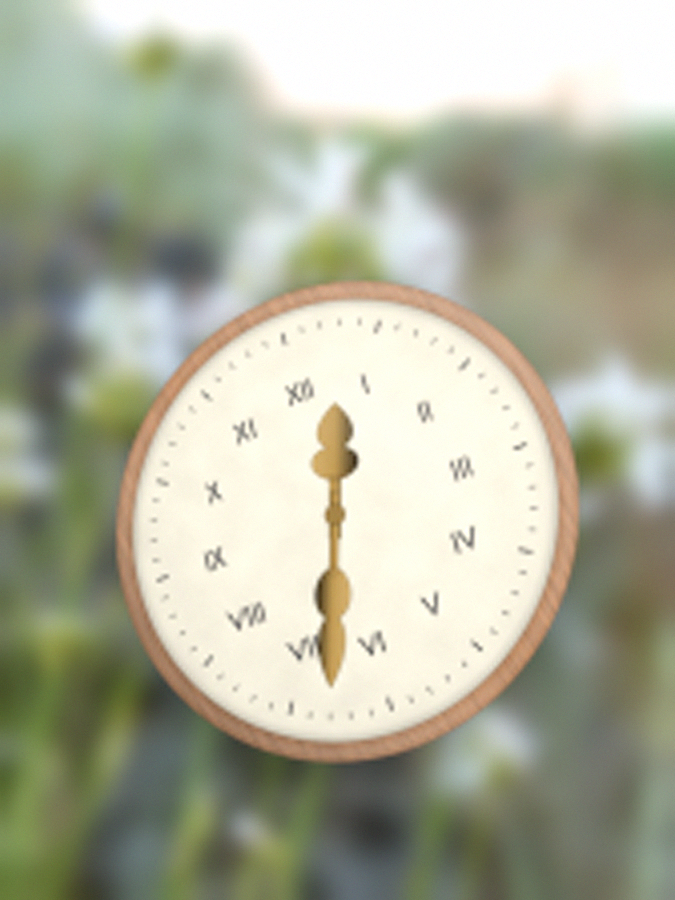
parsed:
12,33
